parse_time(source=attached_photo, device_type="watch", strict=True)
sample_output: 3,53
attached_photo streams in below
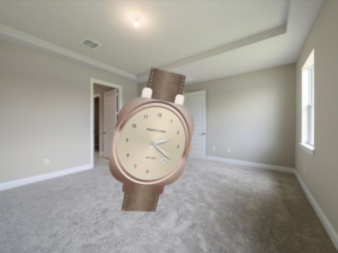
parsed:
2,20
